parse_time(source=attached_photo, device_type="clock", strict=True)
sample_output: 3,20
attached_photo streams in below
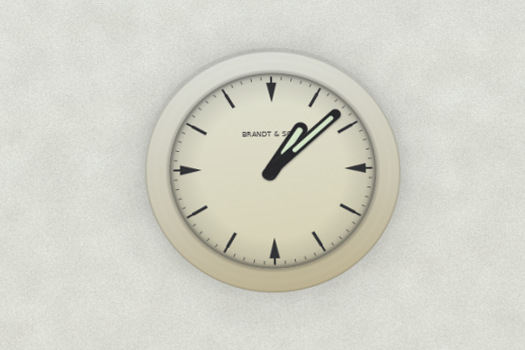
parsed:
1,08
